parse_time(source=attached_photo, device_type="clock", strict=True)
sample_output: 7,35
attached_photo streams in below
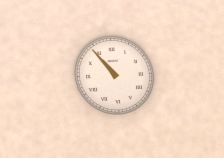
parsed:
10,54
